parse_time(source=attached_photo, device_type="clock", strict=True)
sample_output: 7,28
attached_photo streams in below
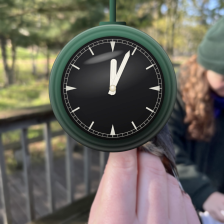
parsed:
12,04
